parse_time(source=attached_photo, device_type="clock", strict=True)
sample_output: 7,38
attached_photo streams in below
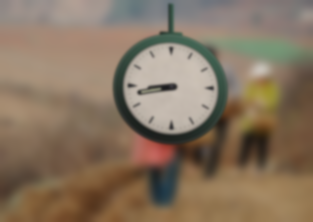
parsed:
8,43
